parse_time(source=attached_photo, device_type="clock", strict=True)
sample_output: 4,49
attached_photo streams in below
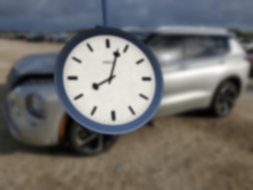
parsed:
8,03
